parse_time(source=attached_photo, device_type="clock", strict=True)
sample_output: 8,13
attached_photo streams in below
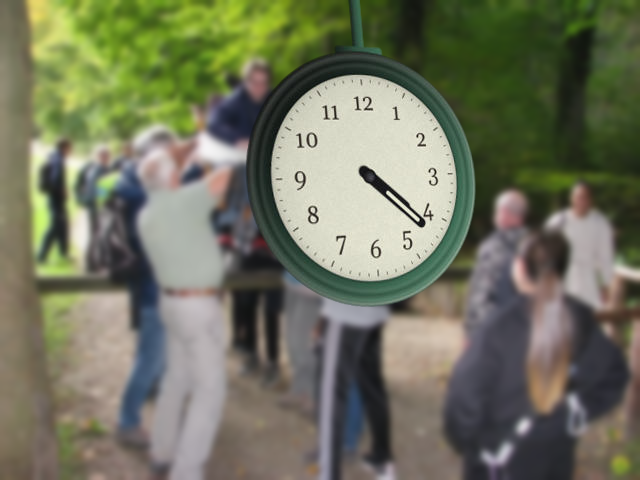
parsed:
4,22
